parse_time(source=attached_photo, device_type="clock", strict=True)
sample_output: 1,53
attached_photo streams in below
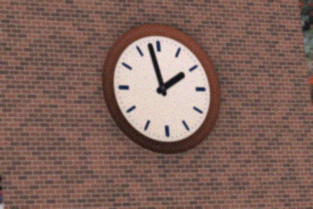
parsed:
1,58
